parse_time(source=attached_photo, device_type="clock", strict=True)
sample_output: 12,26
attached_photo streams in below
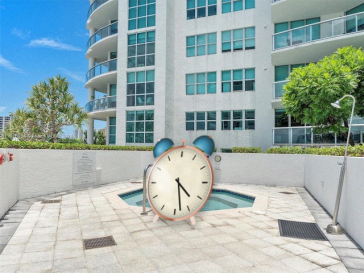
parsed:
4,28
